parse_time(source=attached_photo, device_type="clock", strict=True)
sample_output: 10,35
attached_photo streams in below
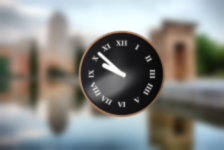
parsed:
9,52
